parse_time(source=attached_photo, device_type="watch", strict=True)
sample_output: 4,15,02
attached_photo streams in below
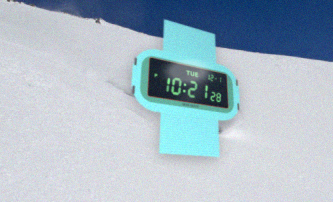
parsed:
10,21,28
